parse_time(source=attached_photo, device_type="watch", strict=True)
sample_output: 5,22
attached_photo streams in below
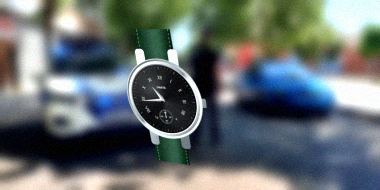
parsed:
10,44
